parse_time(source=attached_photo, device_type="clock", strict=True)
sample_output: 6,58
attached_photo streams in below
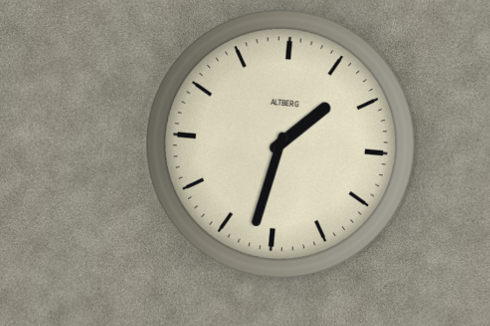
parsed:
1,32
